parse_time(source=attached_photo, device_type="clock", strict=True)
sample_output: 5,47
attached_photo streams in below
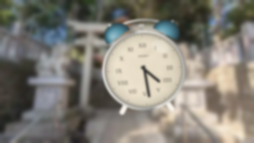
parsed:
4,29
